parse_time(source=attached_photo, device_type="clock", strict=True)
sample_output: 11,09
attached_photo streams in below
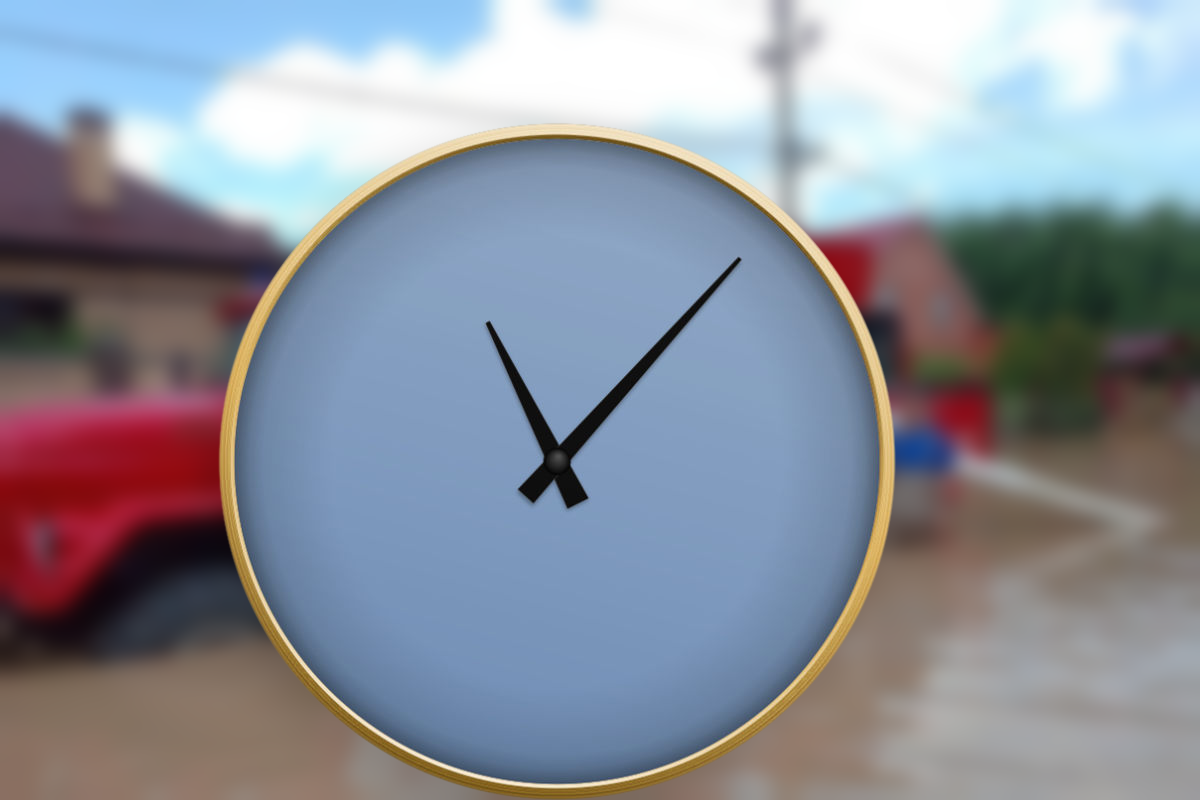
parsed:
11,07
